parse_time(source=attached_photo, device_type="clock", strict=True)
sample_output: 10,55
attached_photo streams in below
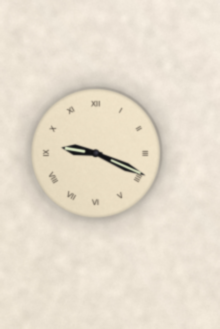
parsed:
9,19
